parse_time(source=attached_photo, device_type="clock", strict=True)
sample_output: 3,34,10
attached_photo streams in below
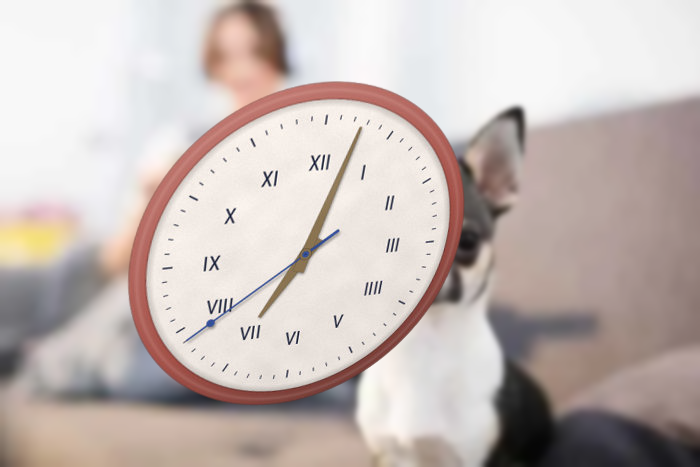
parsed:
7,02,39
